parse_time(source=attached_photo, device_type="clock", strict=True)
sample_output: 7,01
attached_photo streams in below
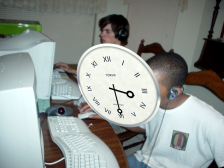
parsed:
3,30
